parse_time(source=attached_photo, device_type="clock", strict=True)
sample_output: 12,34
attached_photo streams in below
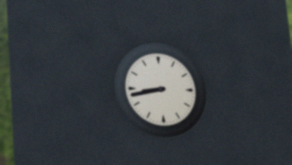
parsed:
8,43
